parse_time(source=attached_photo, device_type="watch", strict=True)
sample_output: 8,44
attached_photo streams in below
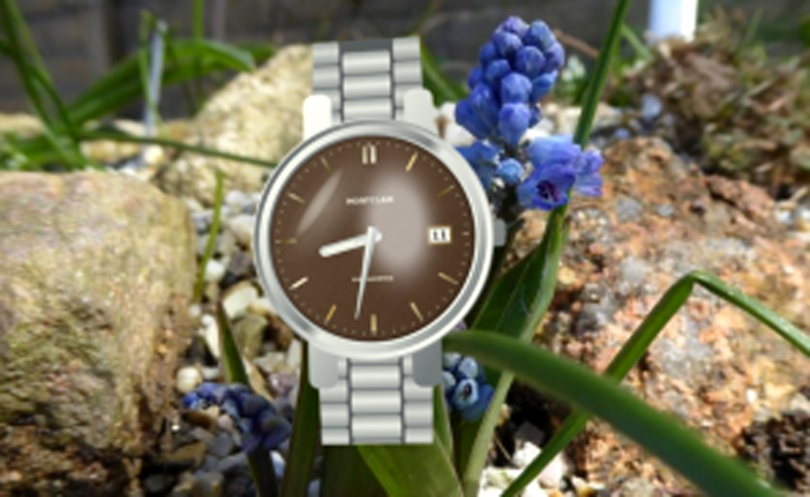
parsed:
8,32
